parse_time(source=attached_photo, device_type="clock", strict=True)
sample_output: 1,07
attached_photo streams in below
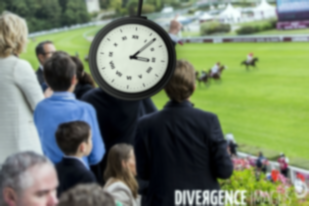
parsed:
3,07
